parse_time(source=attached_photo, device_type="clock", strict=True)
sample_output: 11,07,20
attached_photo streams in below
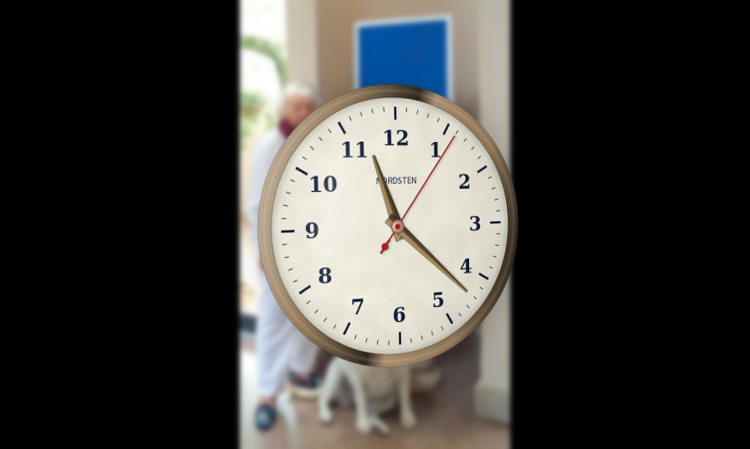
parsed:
11,22,06
